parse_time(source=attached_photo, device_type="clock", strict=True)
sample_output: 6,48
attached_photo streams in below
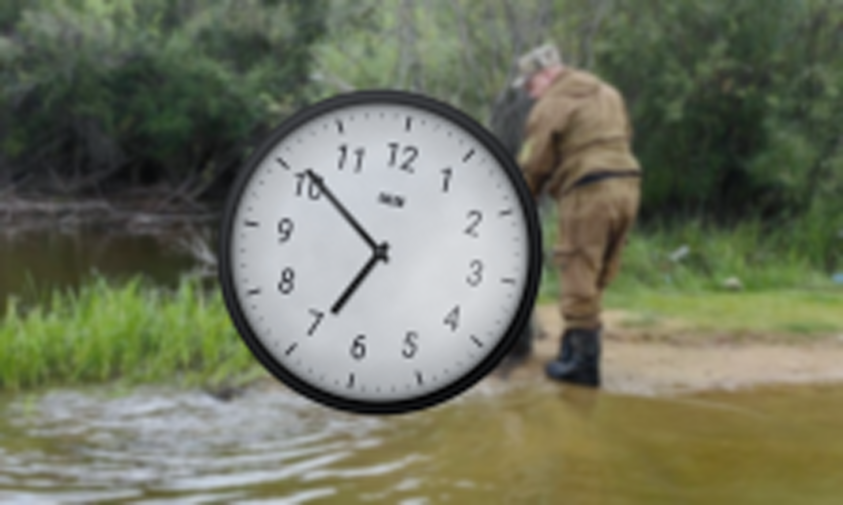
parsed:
6,51
